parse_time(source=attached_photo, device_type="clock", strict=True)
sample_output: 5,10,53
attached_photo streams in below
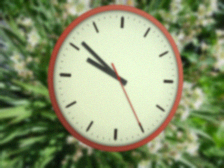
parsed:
9,51,25
